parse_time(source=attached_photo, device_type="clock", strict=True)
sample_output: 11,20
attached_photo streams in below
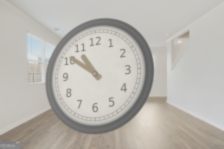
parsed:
10,51
